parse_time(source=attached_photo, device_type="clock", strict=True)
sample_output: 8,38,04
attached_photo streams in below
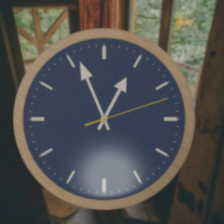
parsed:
12,56,12
